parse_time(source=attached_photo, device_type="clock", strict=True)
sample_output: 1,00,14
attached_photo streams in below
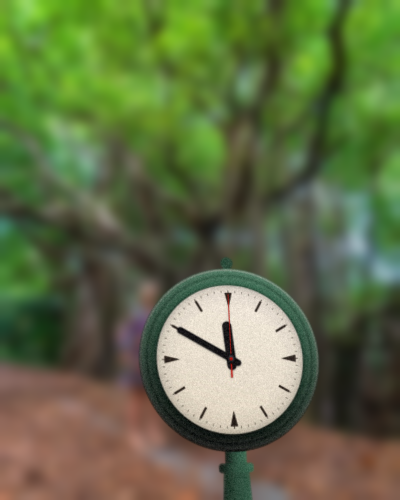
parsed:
11,50,00
